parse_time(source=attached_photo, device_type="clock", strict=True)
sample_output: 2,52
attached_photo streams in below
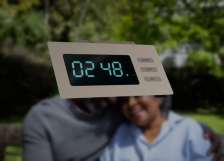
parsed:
2,48
